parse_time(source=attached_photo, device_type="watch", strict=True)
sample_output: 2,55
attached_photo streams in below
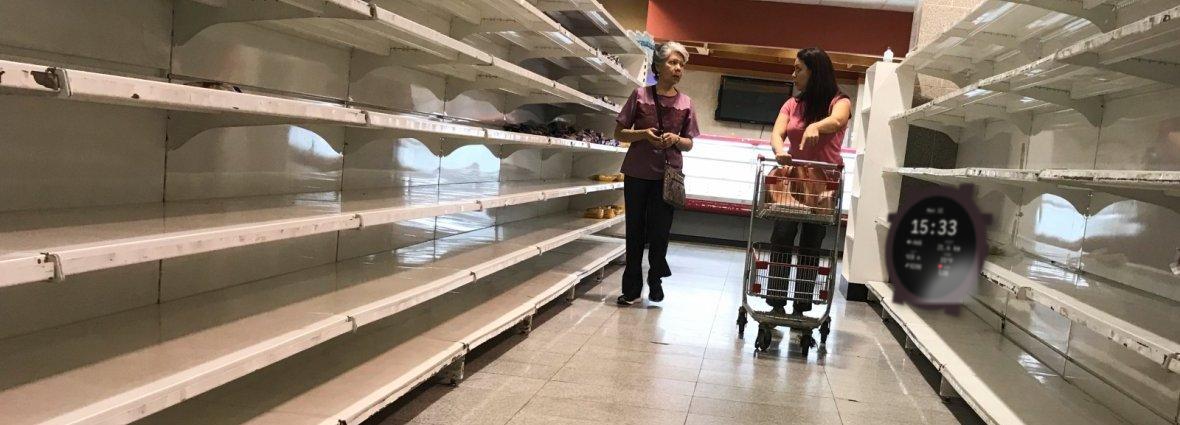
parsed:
15,33
